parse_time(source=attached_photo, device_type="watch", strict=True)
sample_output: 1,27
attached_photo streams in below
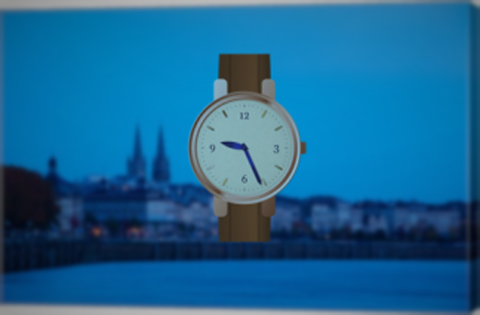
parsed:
9,26
